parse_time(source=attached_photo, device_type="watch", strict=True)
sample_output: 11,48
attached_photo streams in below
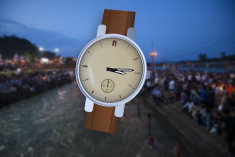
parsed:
3,14
